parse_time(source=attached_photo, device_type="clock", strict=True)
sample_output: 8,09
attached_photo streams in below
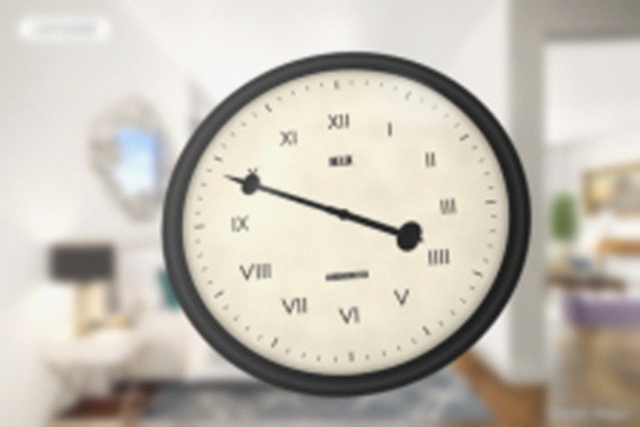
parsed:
3,49
